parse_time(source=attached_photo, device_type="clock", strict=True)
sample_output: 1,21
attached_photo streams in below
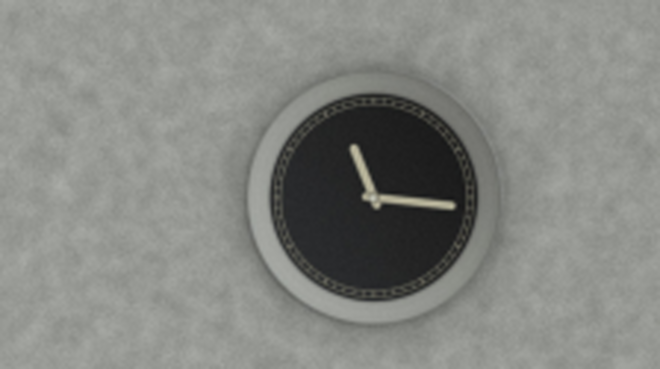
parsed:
11,16
